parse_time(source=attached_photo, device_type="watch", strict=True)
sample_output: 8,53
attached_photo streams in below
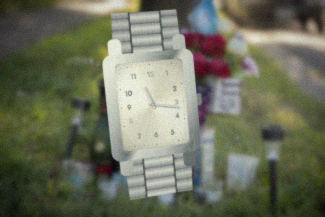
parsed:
11,17
